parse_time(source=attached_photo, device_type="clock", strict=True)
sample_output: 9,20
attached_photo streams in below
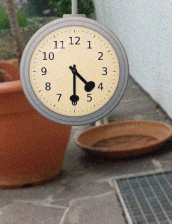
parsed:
4,30
